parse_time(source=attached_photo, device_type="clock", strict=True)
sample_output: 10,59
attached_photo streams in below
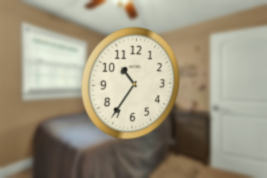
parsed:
10,36
